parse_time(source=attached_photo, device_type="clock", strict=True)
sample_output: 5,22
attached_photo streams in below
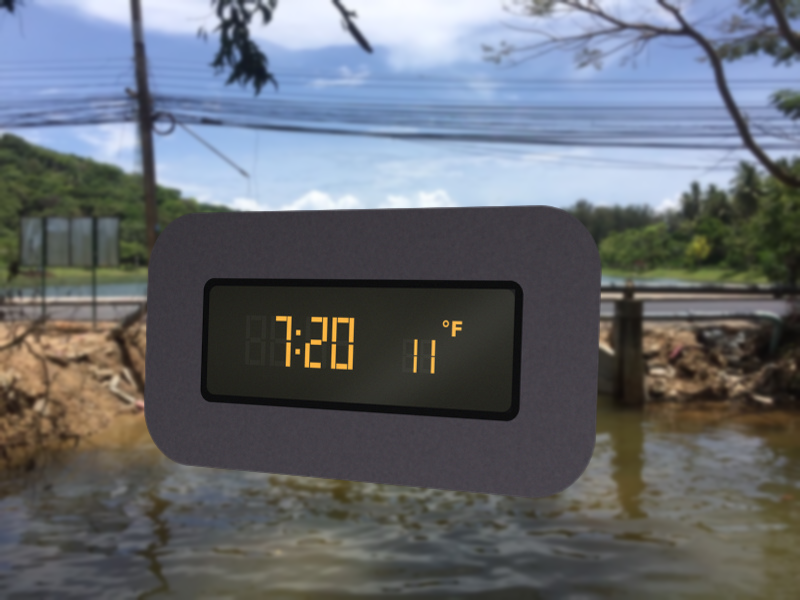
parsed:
7,20
